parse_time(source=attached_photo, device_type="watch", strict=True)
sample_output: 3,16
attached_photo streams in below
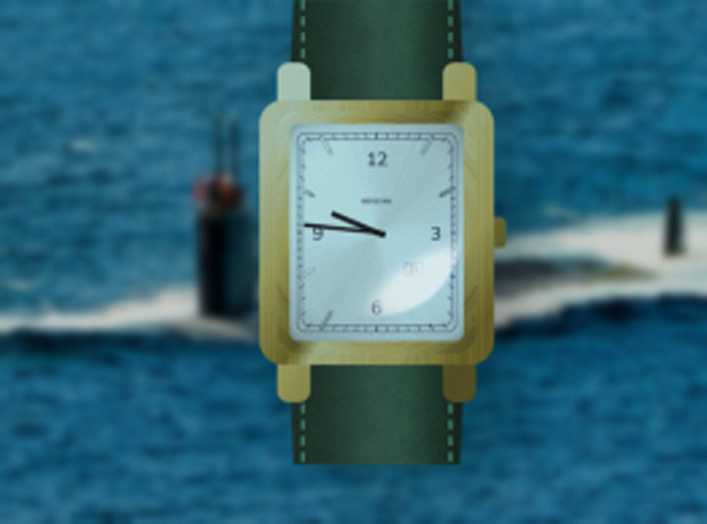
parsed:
9,46
